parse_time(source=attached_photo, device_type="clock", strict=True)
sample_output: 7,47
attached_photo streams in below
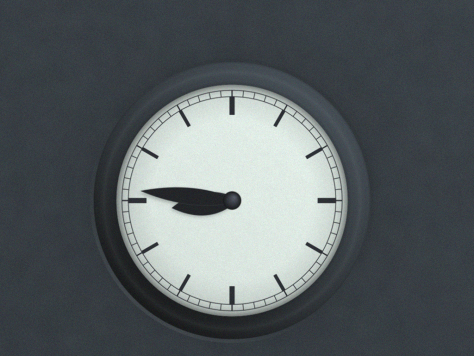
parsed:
8,46
